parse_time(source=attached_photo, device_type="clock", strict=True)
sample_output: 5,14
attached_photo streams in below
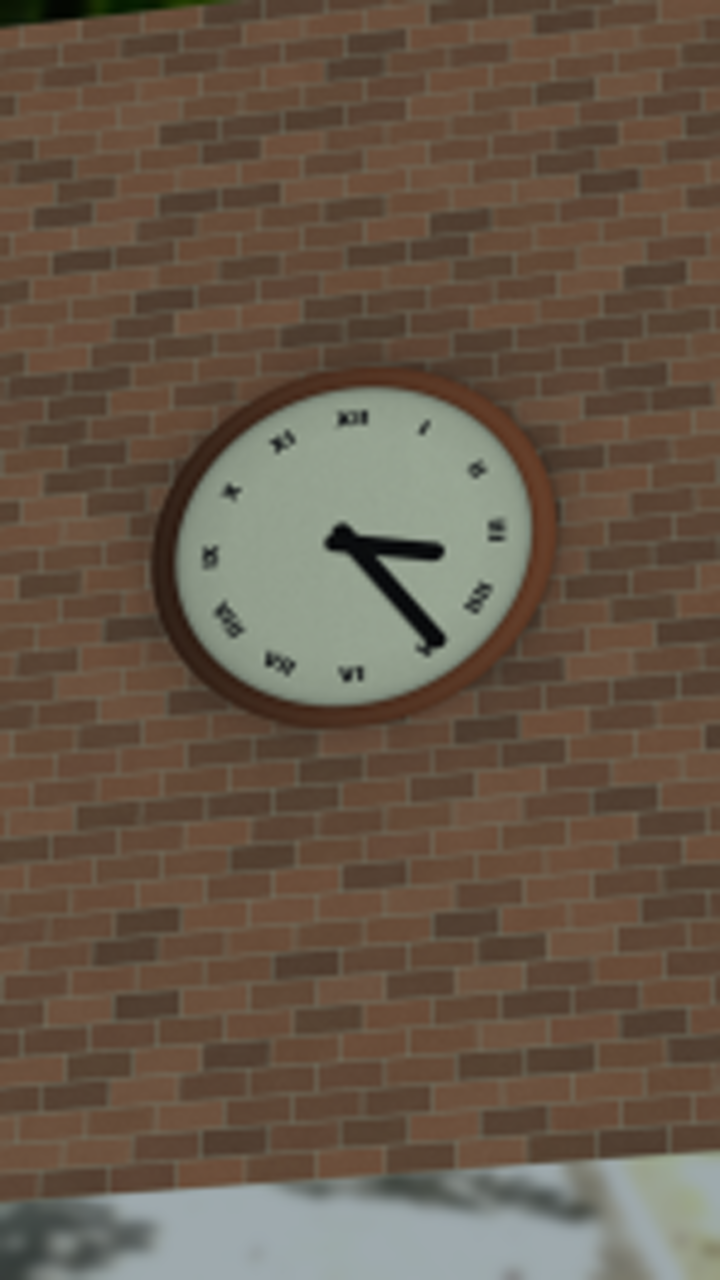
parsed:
3,24
